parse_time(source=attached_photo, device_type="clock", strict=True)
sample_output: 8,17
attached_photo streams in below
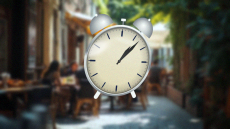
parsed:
1,07
